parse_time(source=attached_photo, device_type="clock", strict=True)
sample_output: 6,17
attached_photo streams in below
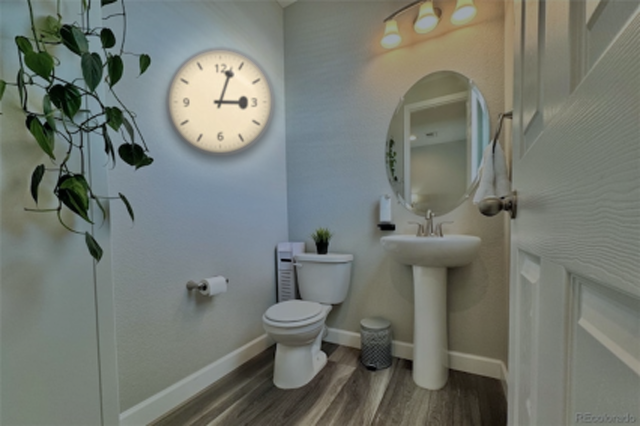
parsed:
3,03
